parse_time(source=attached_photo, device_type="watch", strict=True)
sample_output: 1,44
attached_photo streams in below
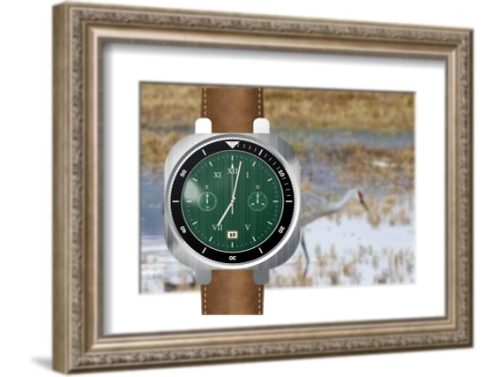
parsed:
7,02
